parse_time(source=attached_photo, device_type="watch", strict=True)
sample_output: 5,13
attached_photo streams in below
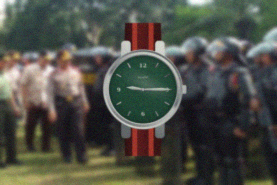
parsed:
9,15
